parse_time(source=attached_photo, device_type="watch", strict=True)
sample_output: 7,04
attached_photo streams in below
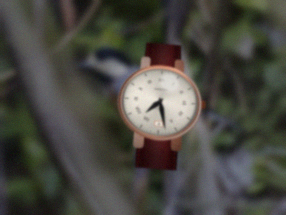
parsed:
7,28
